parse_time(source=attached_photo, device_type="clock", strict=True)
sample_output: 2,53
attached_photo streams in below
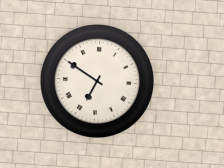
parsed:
6,50
